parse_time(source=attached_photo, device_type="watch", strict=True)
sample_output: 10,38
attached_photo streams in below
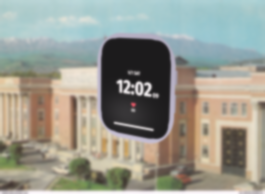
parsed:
12,02
